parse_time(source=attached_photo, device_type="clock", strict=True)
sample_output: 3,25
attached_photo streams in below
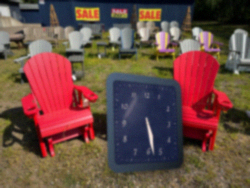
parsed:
5,28
